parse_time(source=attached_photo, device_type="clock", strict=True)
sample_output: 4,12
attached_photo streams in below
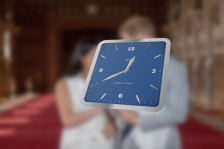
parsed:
12,40
